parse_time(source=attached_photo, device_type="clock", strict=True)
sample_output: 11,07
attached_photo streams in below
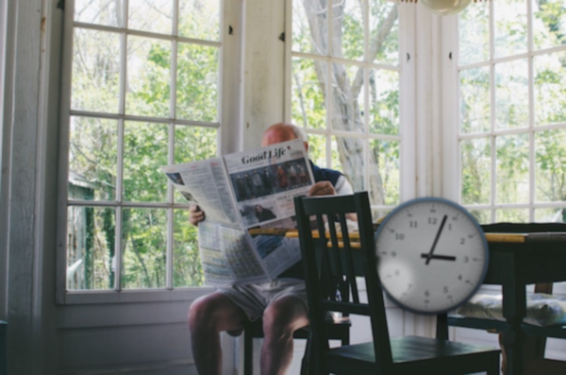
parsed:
3,03
